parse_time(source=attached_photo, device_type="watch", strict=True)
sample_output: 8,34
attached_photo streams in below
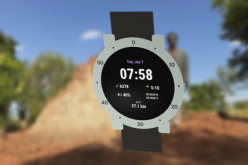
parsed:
7,58
